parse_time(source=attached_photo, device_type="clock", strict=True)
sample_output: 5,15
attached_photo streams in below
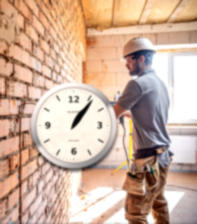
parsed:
1,06
